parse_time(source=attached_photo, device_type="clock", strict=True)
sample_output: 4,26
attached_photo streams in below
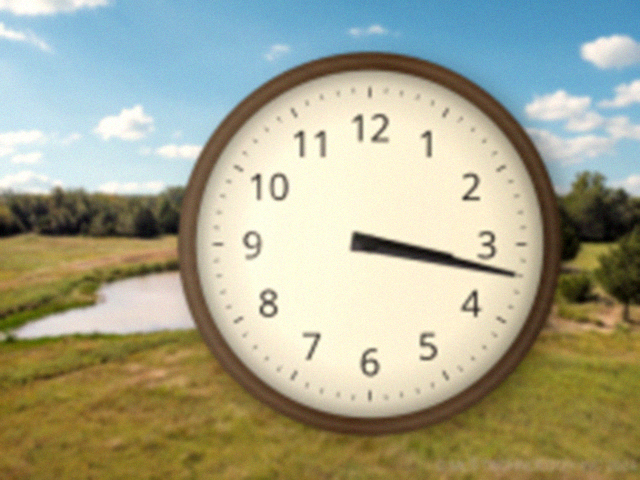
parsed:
3,17
